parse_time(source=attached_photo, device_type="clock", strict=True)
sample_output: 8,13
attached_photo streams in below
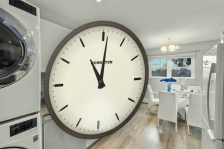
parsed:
11,01
